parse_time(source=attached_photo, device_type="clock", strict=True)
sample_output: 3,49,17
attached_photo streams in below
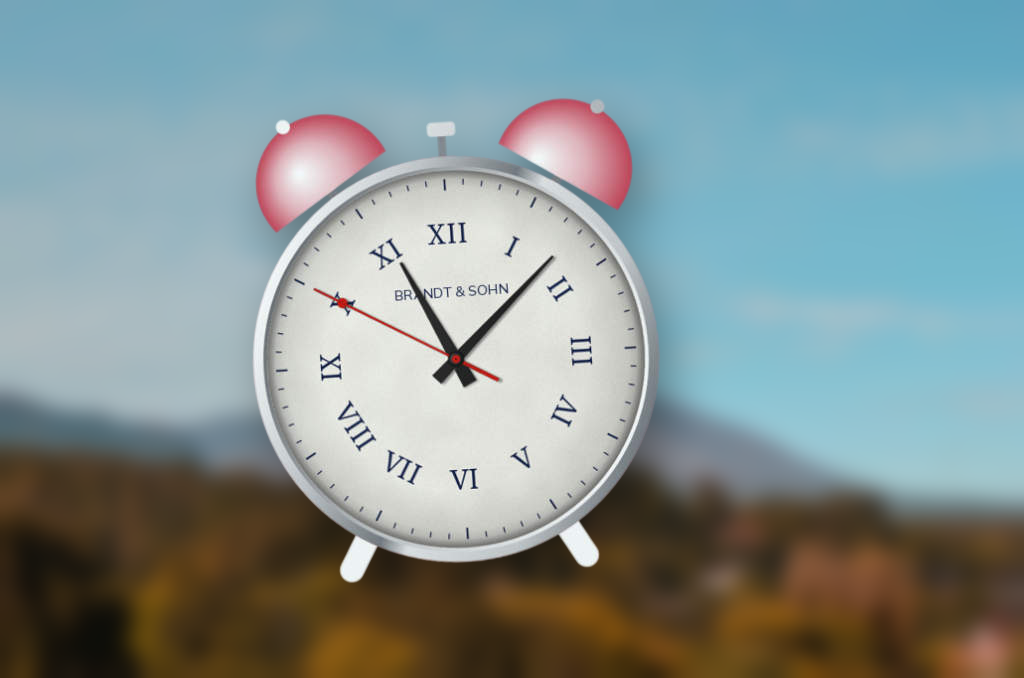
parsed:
11,07,50
